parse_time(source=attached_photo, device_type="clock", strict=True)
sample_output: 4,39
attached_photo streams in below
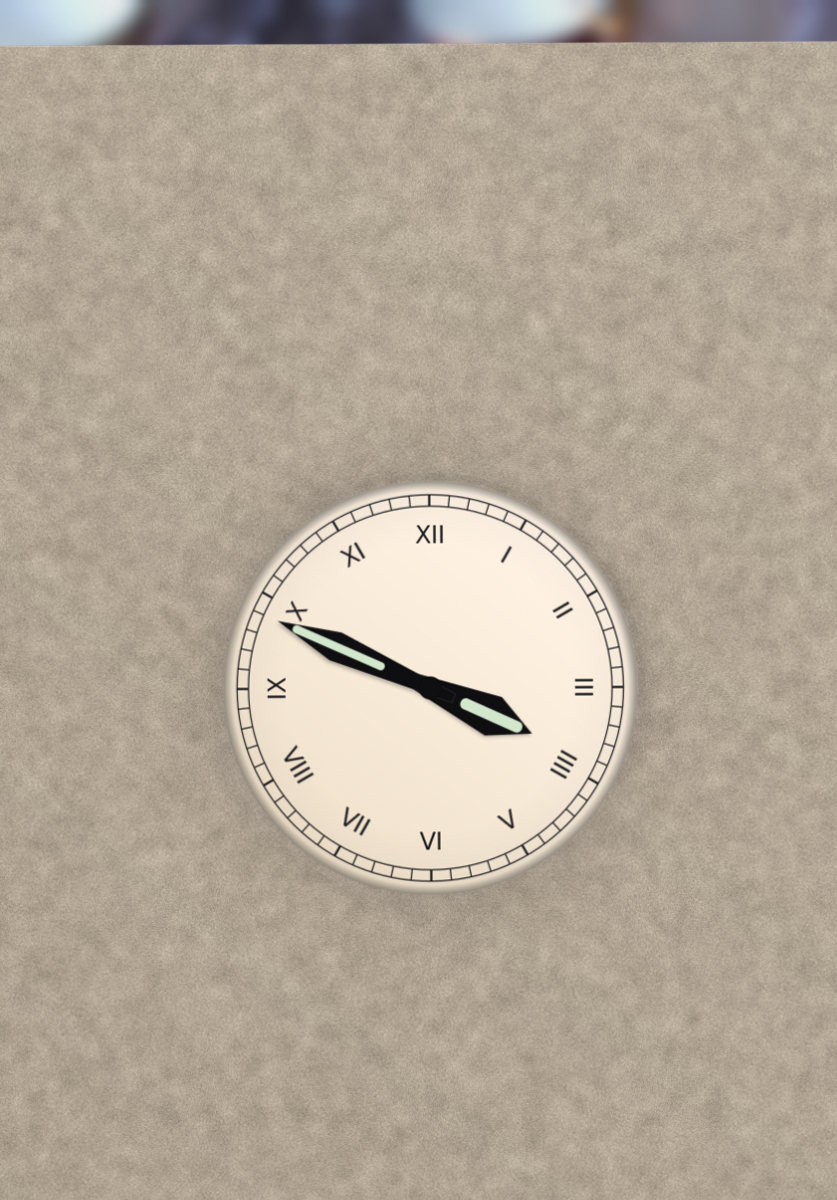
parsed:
3,49
